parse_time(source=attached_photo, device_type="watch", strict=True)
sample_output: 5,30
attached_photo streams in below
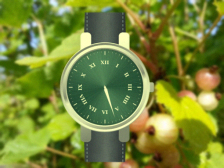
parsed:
5,27
